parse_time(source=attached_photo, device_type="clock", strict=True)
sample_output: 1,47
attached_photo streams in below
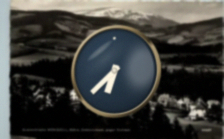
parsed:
6,38
